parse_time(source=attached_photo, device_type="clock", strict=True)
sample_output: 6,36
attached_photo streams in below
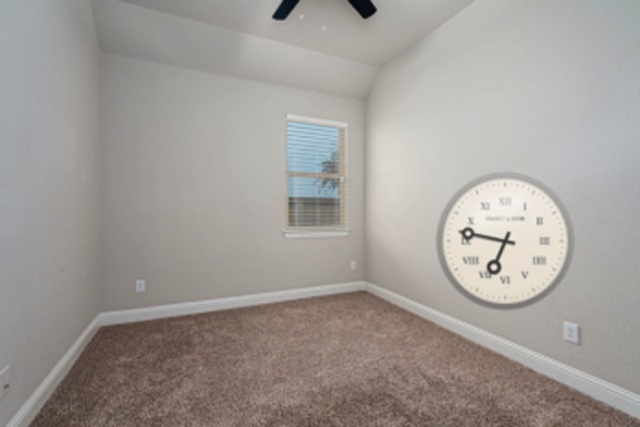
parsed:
6,47
